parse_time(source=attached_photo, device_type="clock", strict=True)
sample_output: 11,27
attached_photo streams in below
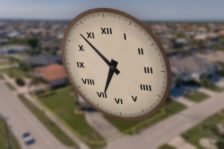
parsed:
6,53
